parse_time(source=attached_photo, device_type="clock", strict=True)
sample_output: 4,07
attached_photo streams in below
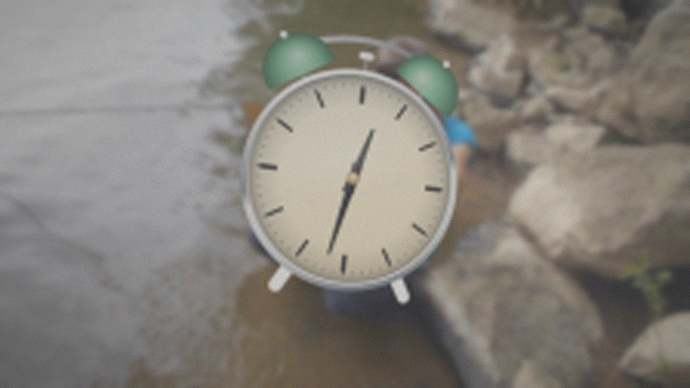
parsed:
12,32
